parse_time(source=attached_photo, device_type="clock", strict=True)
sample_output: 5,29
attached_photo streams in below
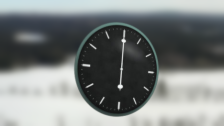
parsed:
6,00
